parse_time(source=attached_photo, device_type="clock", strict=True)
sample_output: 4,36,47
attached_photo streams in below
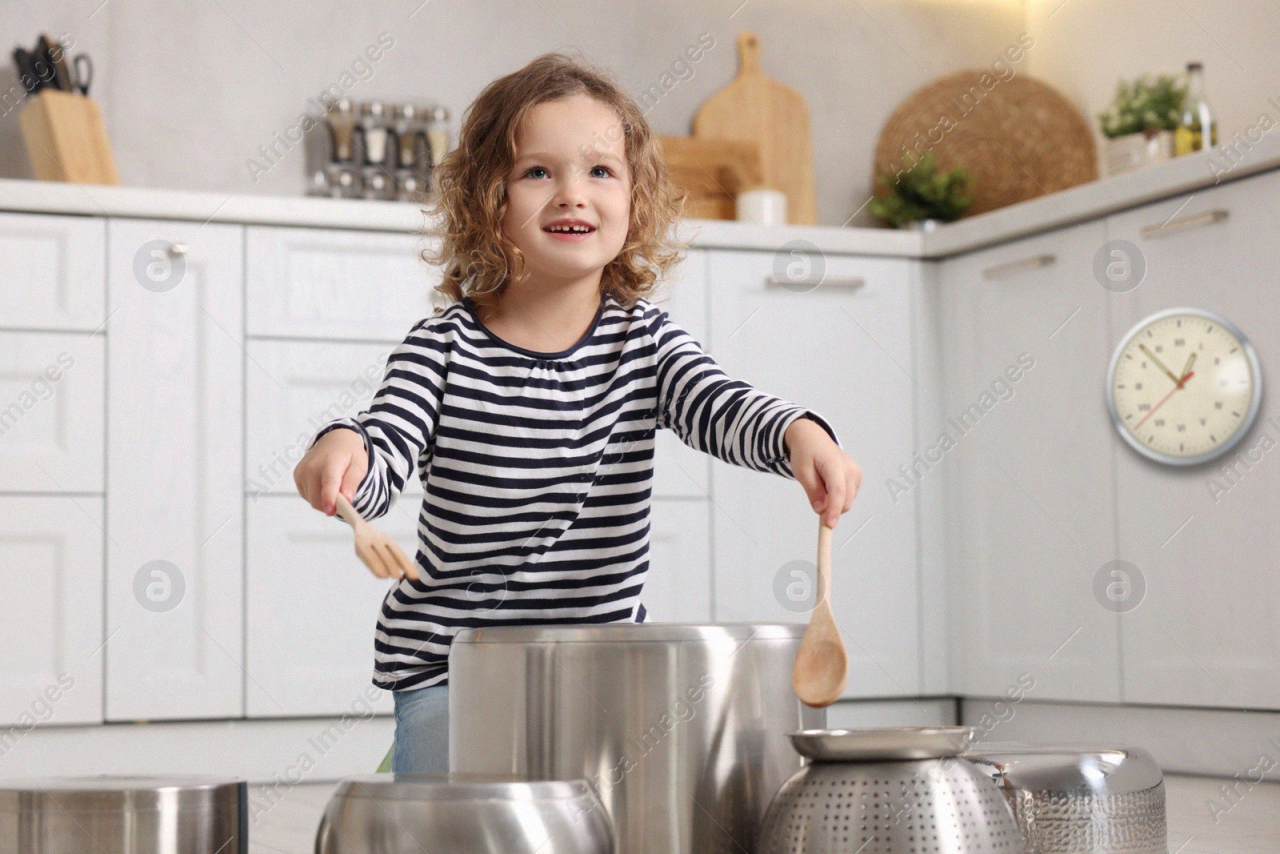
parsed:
12,52,38
